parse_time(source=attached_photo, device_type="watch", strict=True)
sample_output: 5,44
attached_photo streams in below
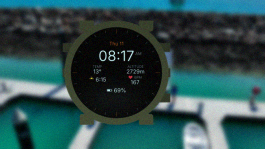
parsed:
8,17
